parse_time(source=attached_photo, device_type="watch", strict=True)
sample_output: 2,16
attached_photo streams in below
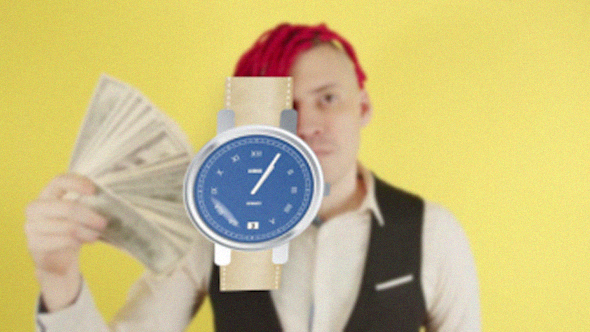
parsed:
1,05
